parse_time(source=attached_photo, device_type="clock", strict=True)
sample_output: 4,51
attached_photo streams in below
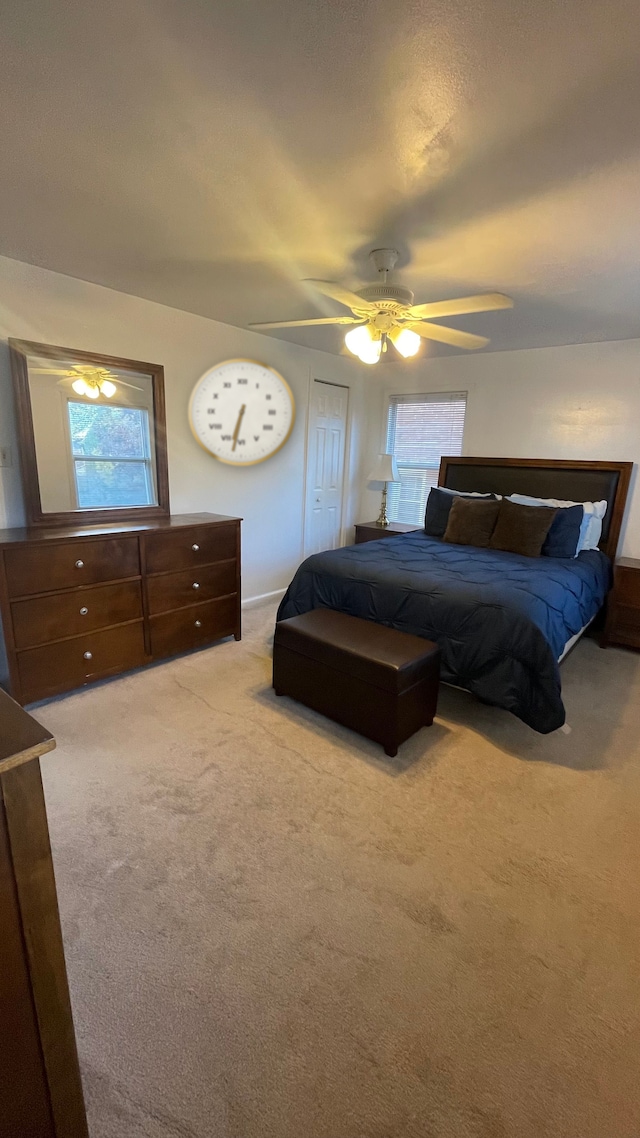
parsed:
6,32
